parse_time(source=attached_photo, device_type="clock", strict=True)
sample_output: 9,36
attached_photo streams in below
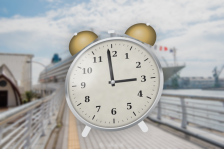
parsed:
2,59
